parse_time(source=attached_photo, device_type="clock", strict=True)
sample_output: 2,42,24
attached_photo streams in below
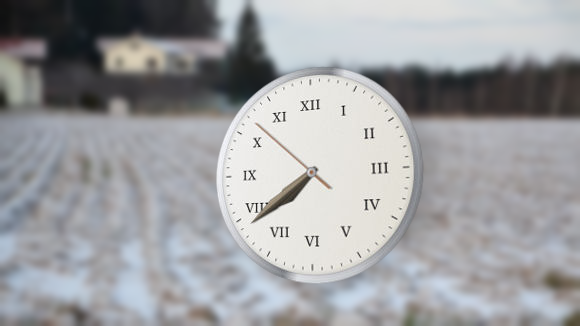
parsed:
7,38,52
